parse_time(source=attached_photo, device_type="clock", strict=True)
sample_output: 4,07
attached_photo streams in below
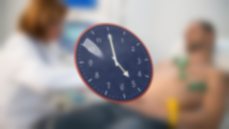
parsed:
5,00
